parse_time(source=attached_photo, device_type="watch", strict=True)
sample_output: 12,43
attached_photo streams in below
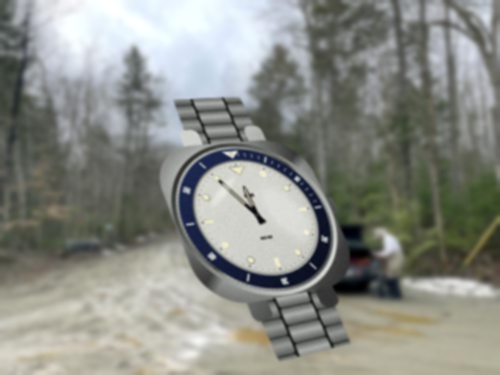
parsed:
11,55
